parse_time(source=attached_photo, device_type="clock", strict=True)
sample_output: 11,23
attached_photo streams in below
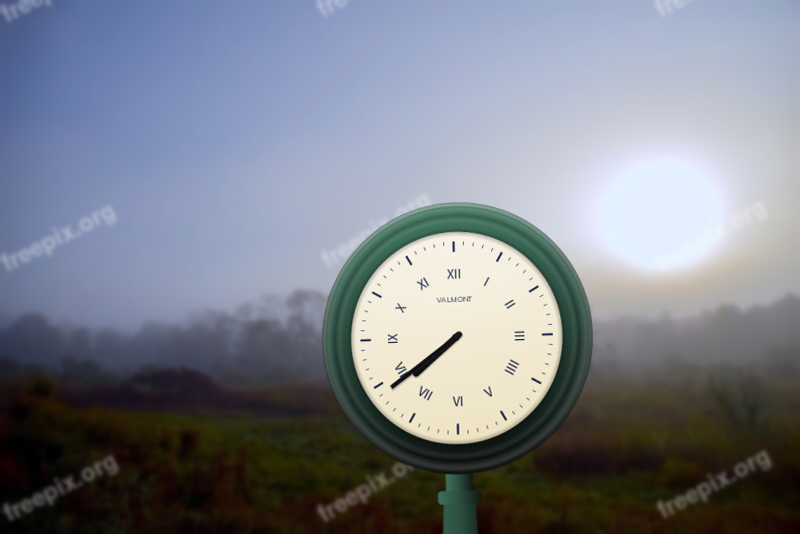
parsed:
7,39
